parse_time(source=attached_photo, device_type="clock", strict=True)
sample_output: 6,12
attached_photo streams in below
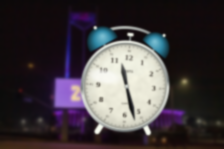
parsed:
11,27
